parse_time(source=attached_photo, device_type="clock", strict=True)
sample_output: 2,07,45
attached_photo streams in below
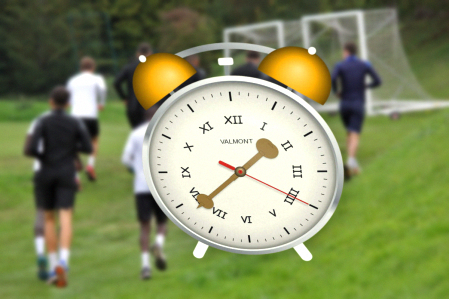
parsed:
1,38,20
